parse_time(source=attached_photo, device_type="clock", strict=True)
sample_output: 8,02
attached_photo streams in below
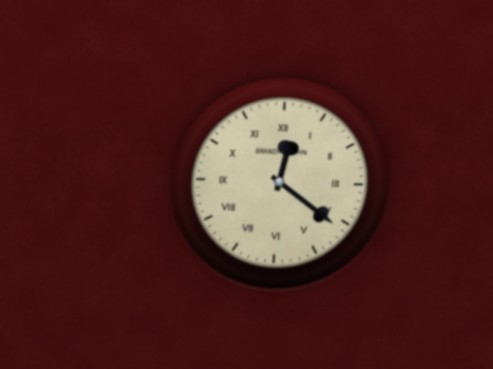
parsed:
12,21
